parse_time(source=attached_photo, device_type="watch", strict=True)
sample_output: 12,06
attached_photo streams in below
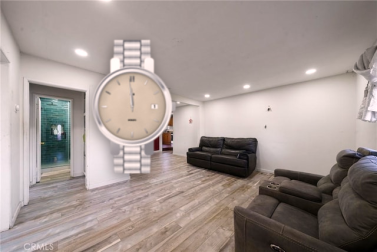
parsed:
11,59
